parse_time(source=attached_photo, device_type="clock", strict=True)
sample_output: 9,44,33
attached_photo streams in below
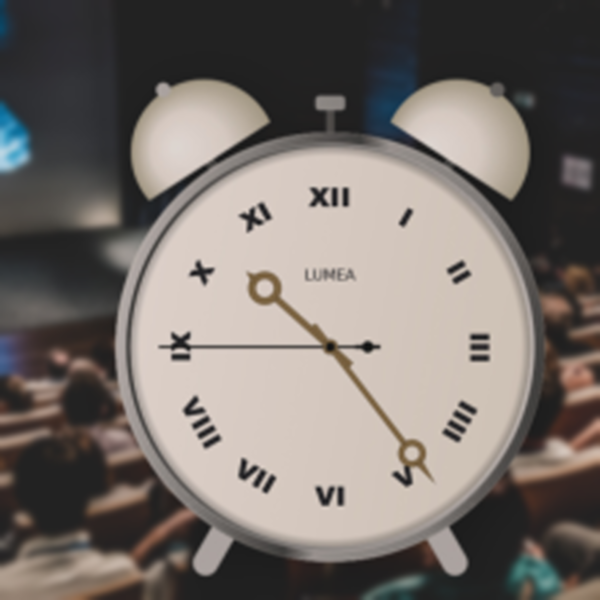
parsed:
10,23,45
